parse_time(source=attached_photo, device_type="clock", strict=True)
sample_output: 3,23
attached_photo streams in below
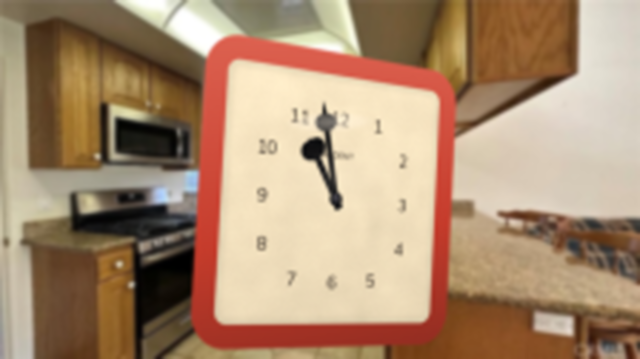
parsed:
10,58
